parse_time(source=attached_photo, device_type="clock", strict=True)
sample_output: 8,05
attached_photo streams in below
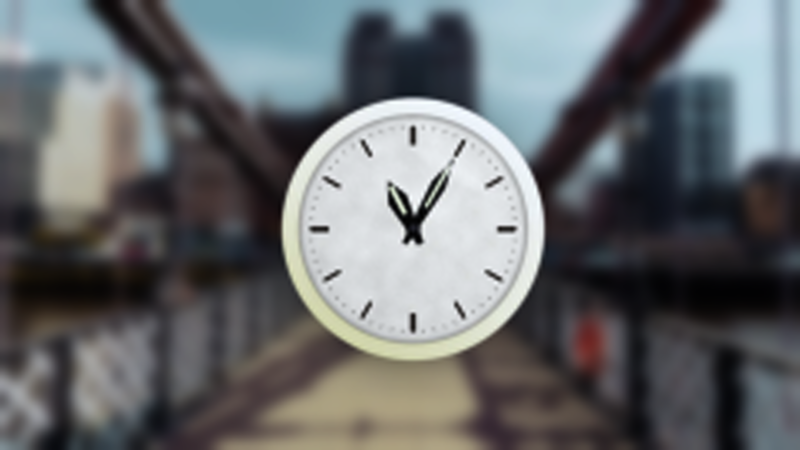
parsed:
11,05
